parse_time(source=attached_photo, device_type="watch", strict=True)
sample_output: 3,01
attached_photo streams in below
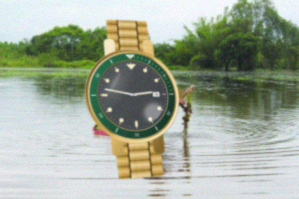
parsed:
2,47
